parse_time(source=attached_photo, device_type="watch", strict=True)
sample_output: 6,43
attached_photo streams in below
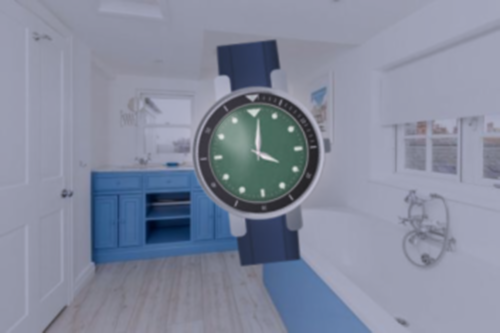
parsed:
4,01
